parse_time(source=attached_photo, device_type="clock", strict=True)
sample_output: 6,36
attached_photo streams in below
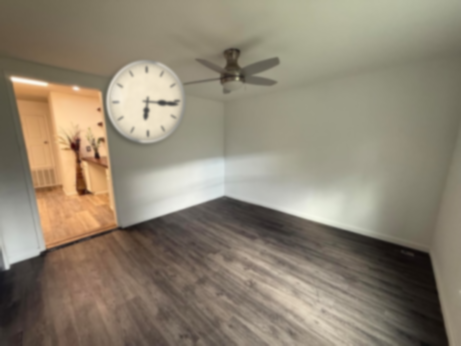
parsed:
6,16
